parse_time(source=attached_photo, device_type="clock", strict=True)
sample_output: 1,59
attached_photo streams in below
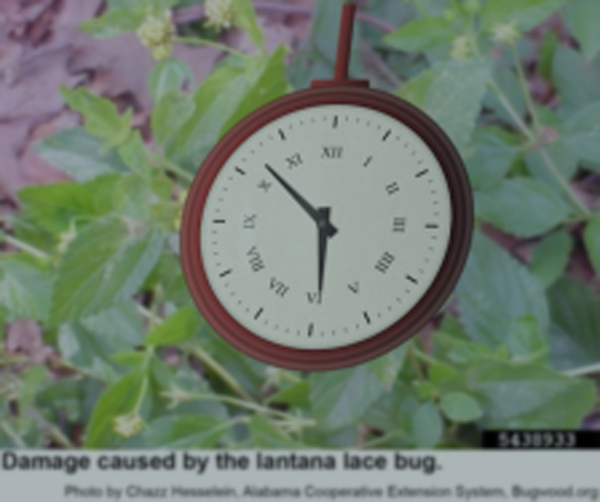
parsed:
5,52
